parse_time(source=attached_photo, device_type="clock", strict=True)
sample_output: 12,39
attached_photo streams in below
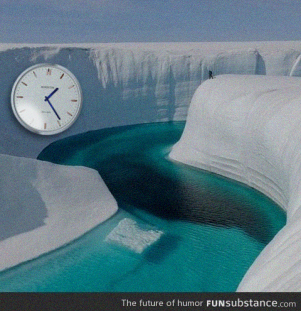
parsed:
1,24
